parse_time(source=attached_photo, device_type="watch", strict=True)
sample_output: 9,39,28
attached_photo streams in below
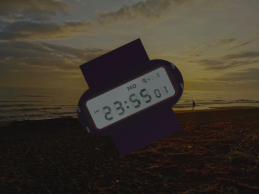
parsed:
23,55,01
